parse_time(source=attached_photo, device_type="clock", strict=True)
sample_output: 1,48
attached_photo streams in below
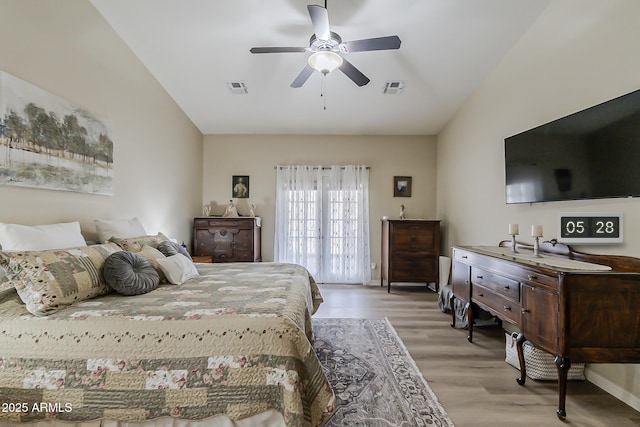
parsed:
5,28
